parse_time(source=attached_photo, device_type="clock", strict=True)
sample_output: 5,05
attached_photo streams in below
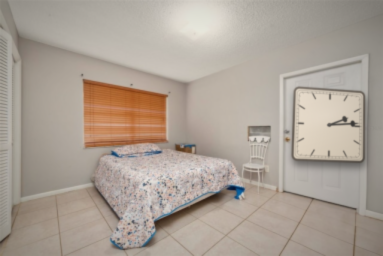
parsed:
2,14
